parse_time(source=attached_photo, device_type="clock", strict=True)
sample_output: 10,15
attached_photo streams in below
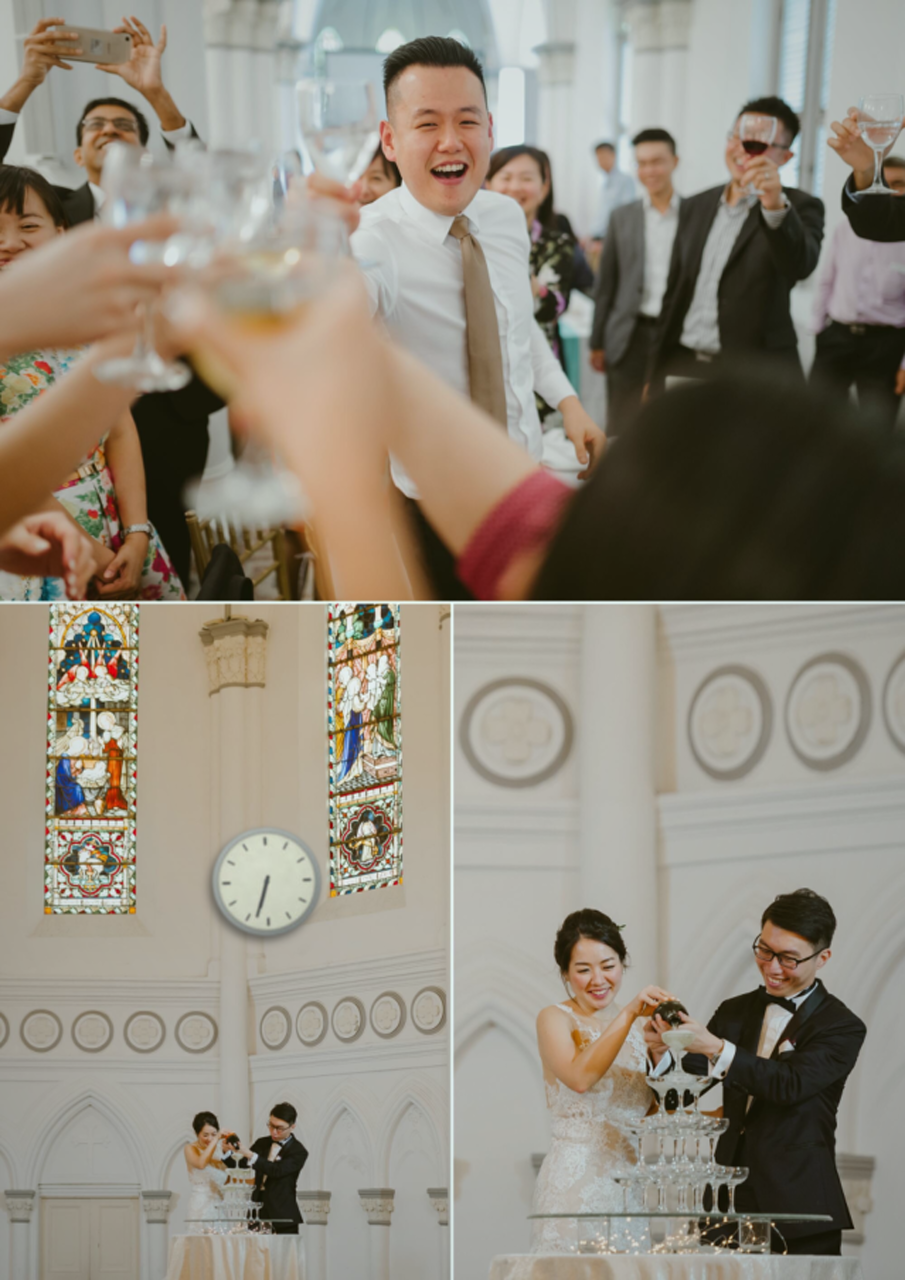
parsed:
6,33
